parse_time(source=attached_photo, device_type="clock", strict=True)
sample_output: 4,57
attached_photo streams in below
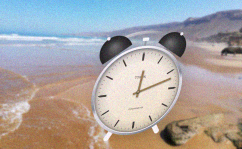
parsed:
12,12
